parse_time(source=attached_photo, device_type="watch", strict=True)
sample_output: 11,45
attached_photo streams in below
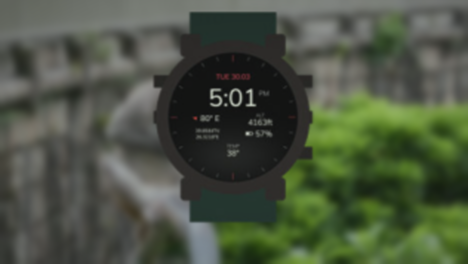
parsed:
5,01
